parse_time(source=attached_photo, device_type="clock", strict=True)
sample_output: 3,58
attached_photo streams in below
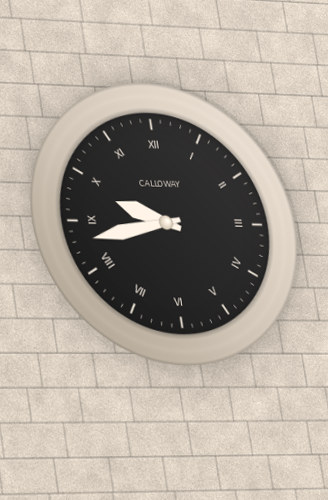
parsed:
9,43
